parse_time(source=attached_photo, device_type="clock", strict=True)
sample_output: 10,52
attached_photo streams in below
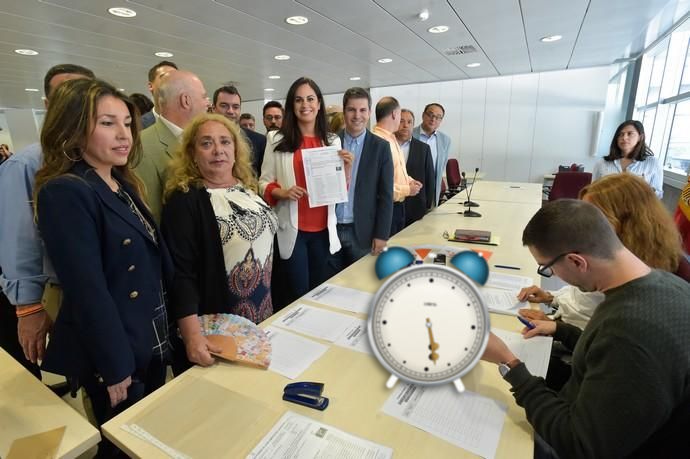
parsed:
5,28
